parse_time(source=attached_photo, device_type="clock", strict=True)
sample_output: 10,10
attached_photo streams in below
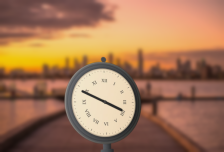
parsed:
3,49
